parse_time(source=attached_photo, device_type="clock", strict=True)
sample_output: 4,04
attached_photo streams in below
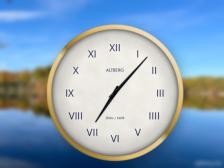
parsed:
7,07
